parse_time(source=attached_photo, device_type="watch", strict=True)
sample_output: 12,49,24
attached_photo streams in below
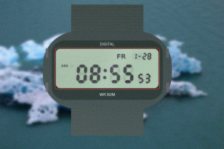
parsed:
8,55,53
